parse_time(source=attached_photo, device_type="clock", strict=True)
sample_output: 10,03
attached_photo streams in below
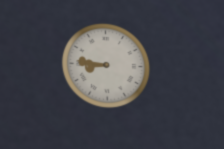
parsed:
8,46
